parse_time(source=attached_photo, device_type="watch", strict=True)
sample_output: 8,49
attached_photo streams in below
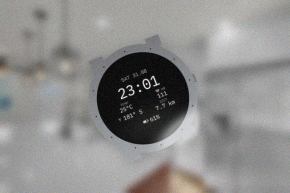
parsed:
23,01
